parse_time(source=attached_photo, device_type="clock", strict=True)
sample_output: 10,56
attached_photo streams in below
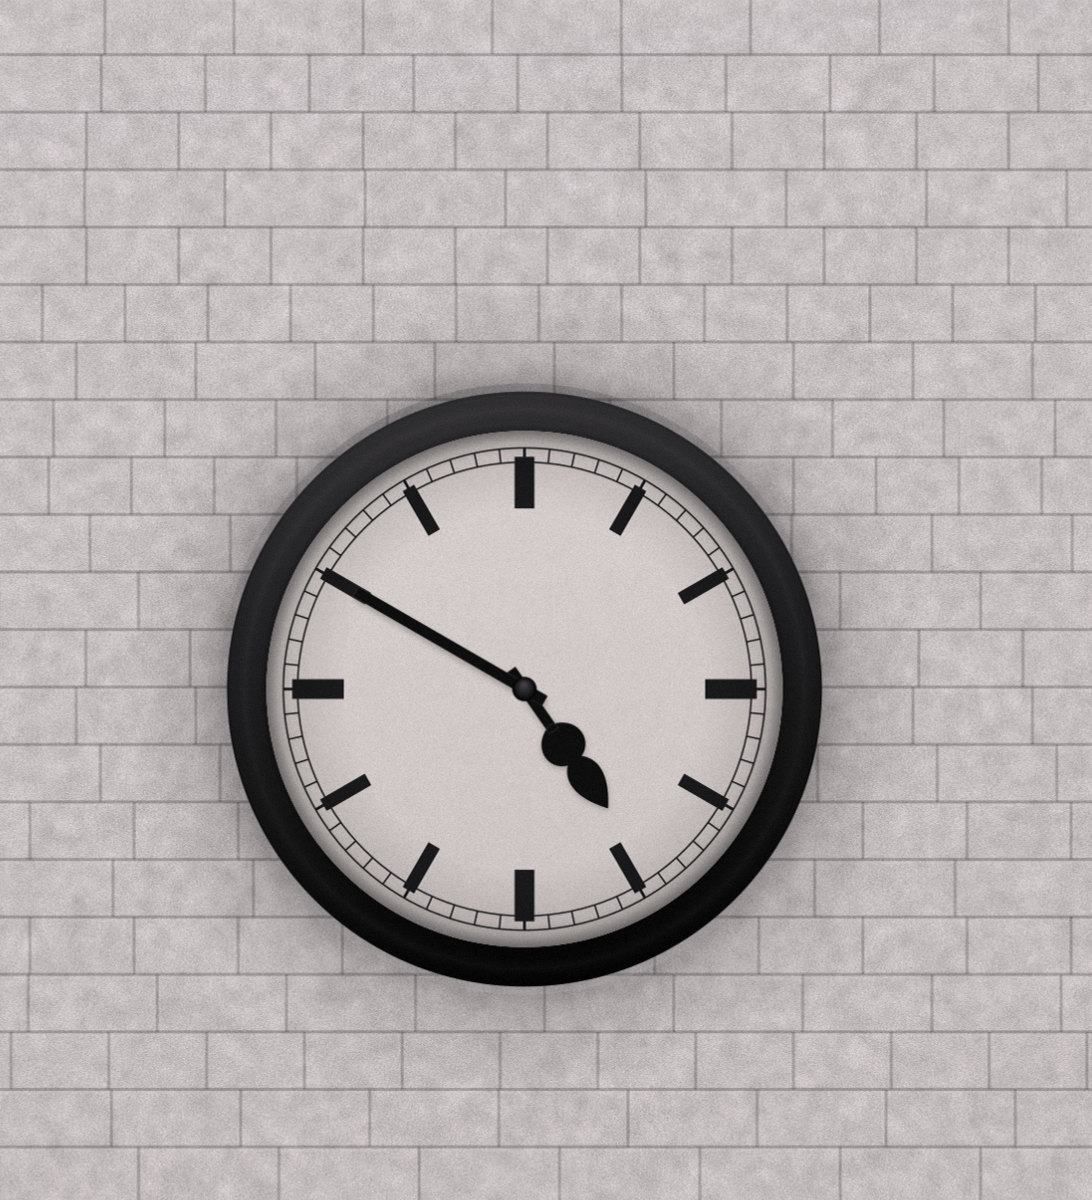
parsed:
4,50
